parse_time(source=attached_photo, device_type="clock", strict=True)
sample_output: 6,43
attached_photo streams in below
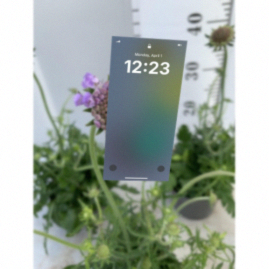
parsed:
12,23
